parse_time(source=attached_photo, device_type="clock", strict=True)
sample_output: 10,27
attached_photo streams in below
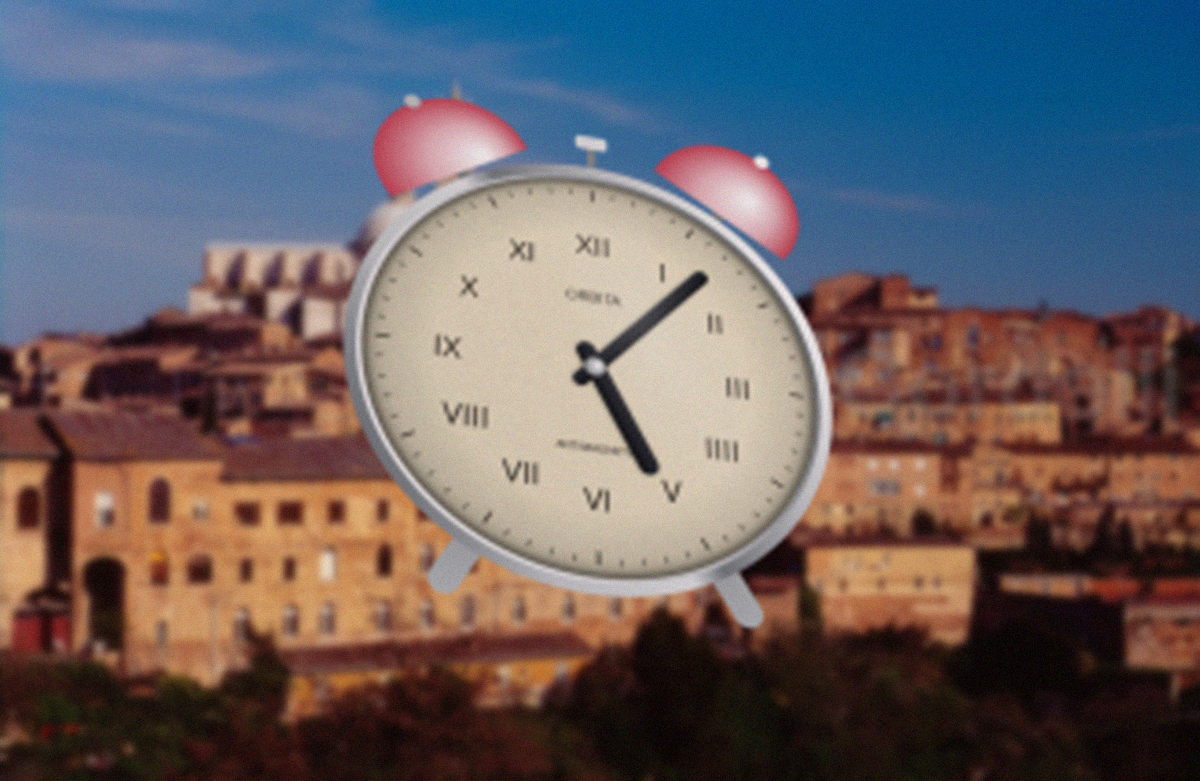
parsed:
5,07
